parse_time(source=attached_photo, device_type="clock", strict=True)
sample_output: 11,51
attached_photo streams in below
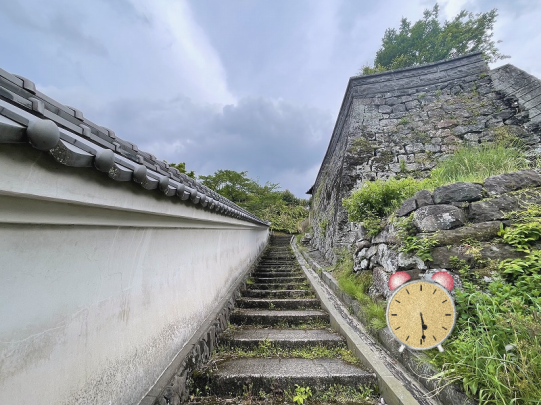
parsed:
5,29
